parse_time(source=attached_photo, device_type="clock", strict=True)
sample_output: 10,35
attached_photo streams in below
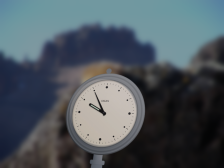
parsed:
9,55
